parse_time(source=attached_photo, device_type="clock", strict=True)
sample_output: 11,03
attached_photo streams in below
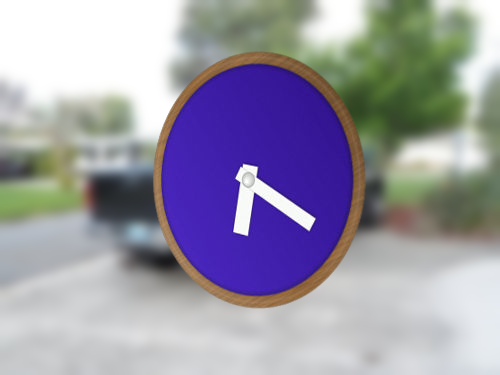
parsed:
6,20
